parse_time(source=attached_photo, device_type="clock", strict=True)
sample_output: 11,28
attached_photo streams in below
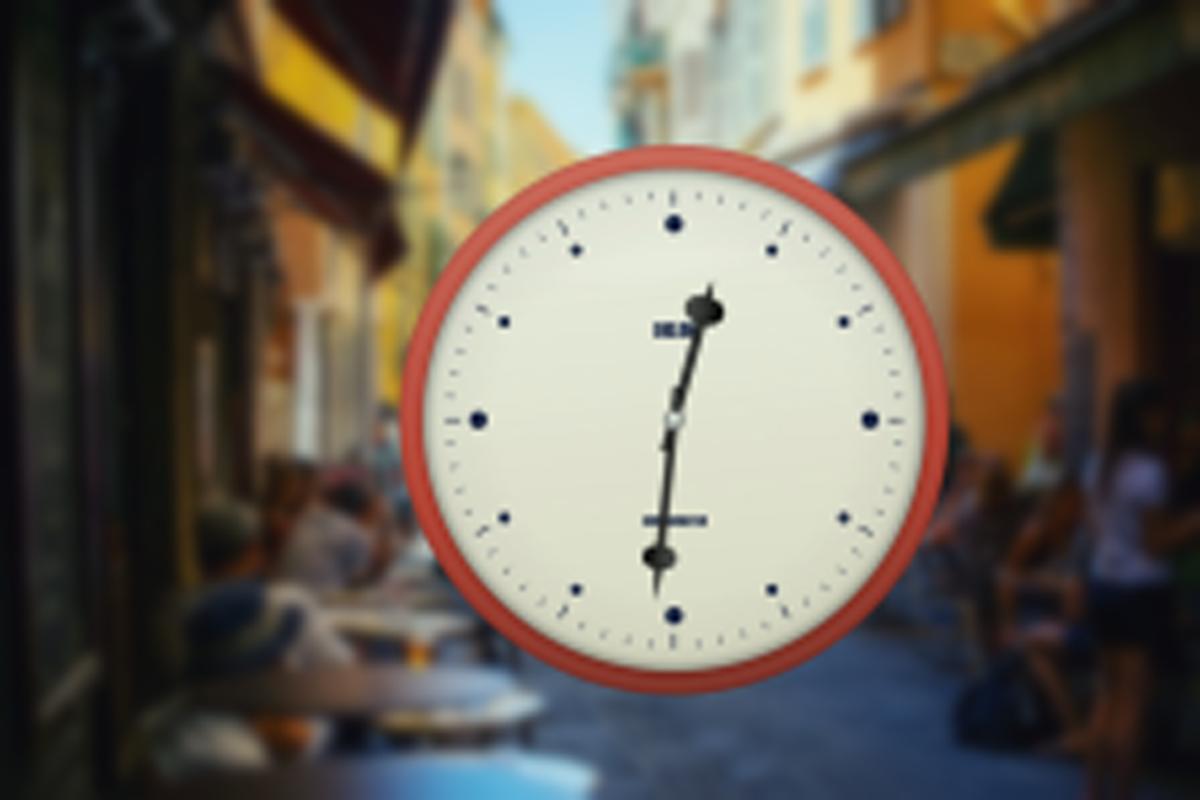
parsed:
12,31
